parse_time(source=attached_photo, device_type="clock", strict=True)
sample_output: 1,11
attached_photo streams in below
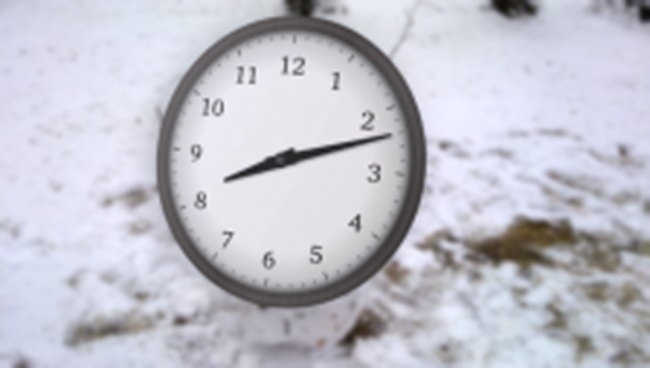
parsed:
8,12
